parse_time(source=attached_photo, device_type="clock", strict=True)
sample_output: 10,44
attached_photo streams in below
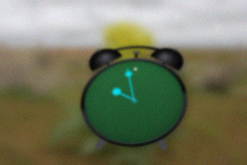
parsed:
9,58
